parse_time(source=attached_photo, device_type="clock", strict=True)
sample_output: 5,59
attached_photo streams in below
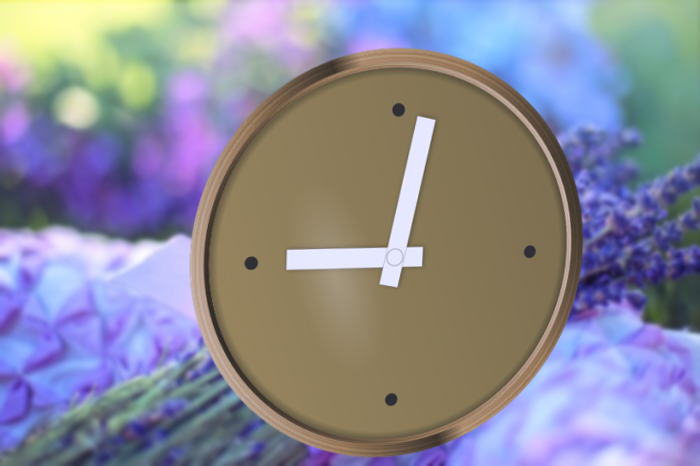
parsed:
9,02
